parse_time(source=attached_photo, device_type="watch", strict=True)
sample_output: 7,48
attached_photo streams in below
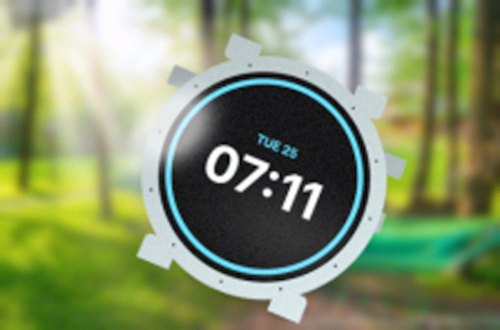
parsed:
7,11
